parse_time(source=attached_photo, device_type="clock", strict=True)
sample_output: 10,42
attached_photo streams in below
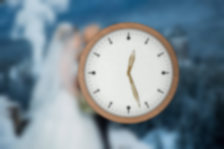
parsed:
12,27
